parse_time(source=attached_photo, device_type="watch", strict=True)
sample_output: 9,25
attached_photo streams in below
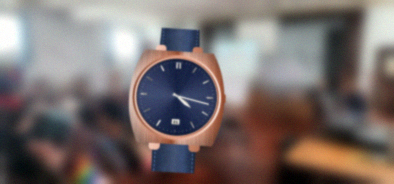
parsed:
4,17
